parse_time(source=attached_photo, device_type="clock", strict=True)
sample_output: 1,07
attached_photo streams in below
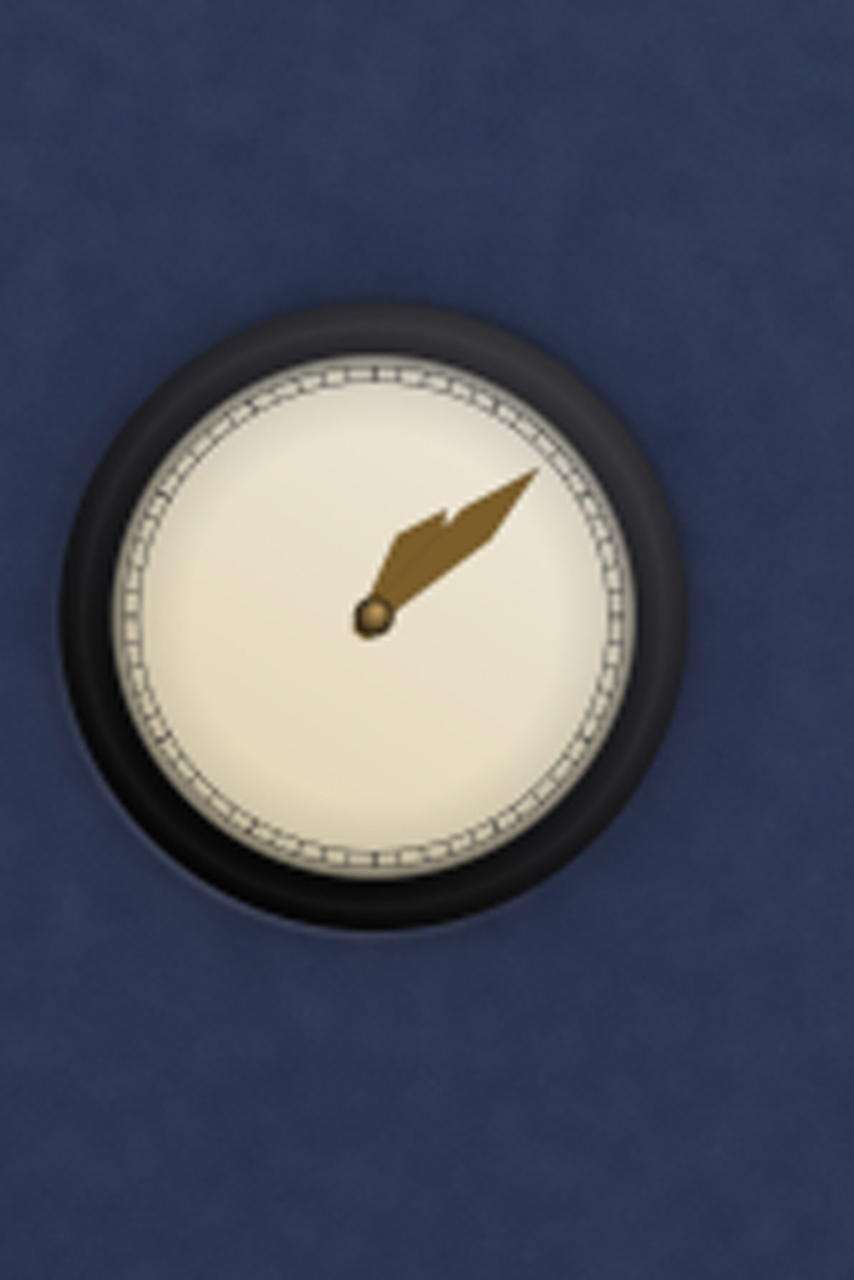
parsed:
1,08
